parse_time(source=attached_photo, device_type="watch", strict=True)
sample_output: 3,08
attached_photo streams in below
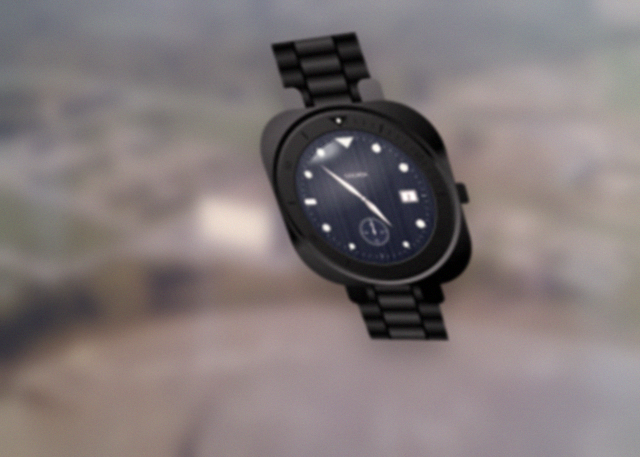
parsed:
4,53
